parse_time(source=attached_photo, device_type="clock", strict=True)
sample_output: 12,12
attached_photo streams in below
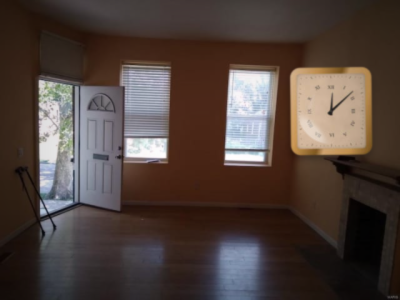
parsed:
12,08
